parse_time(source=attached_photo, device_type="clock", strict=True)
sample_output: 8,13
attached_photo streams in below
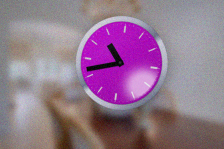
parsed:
10,42
